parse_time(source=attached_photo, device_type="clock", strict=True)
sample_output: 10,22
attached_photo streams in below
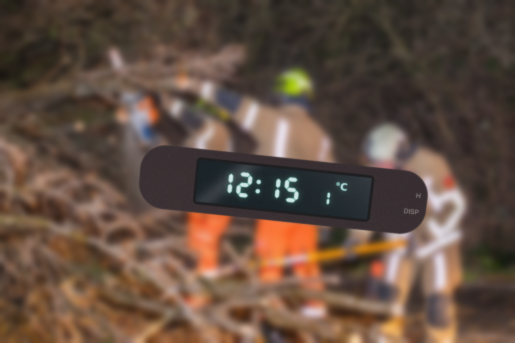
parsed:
12,15
